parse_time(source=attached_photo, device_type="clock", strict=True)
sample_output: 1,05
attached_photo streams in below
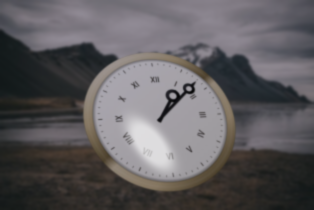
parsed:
1,08
